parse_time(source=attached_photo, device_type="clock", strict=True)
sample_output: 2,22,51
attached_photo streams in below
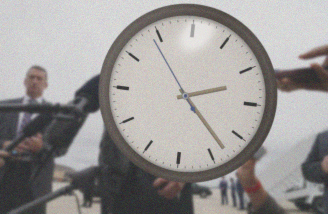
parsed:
2,22,54
